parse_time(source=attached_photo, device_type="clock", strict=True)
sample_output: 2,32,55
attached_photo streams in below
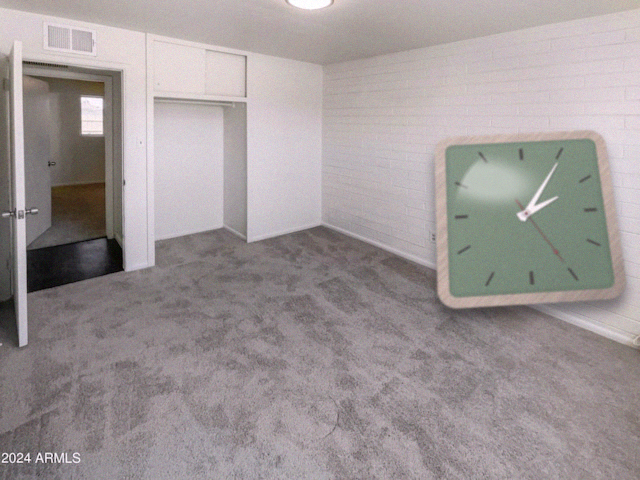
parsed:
2,05,25
